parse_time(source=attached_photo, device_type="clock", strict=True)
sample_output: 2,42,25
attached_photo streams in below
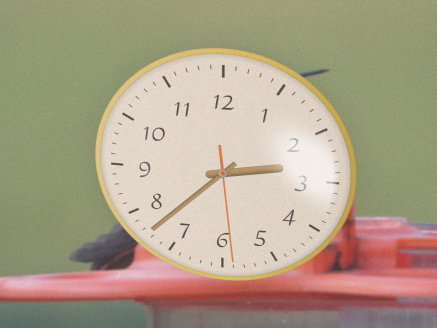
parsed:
2,37,29
